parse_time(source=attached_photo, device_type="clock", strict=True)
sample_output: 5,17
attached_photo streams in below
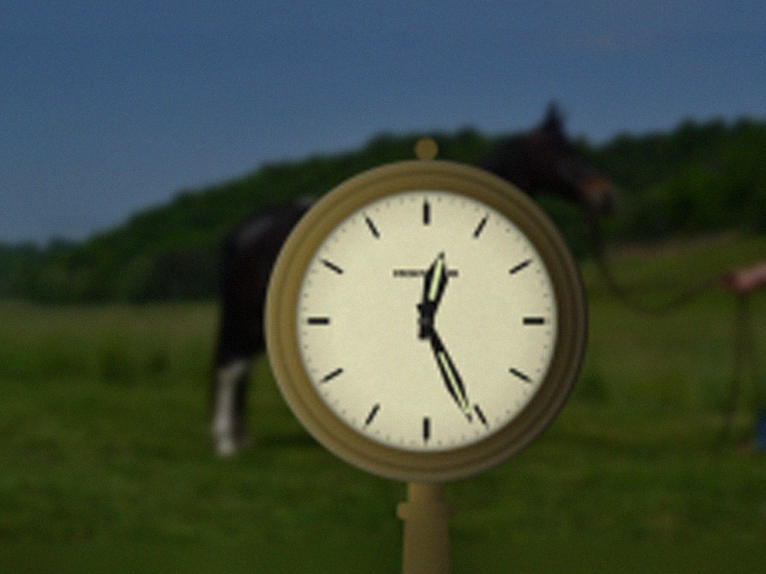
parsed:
12,26
